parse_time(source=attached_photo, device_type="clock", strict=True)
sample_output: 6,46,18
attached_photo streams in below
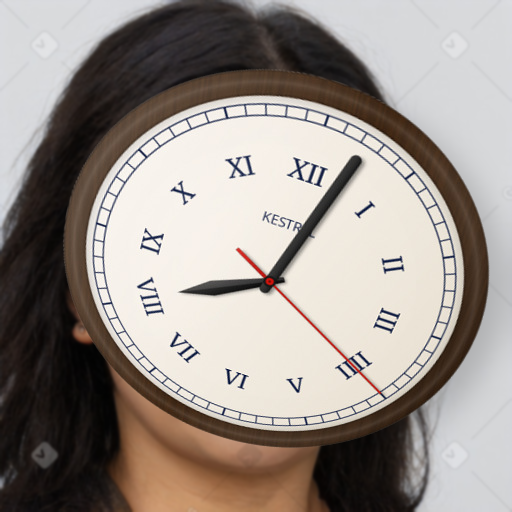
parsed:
8,02,20
